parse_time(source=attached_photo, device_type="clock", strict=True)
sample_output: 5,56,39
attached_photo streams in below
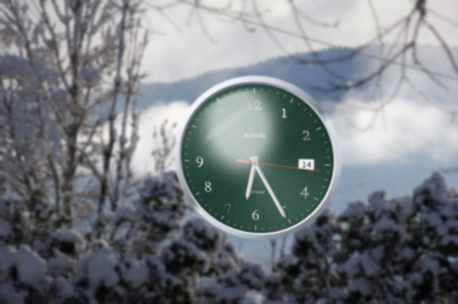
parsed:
6,25,16
